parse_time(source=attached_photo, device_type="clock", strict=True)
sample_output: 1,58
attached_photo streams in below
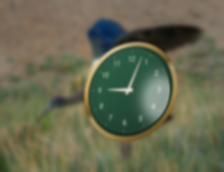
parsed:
9,03
